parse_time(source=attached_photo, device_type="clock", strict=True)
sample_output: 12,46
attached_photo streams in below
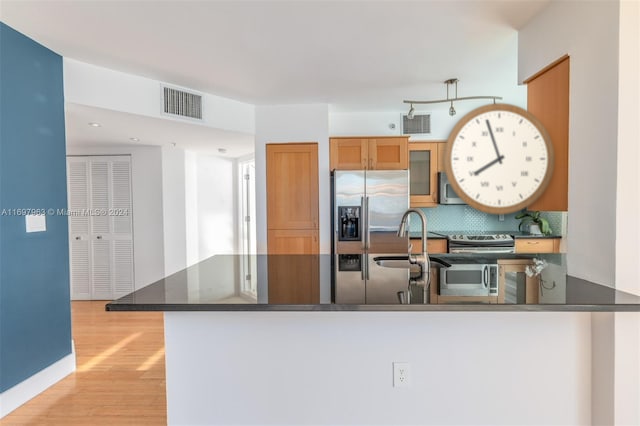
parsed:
7,57
